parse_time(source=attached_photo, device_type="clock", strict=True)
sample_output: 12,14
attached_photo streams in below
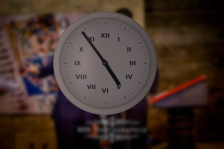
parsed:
4,54
